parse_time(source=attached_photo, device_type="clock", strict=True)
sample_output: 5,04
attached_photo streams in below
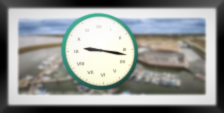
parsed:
9,17
